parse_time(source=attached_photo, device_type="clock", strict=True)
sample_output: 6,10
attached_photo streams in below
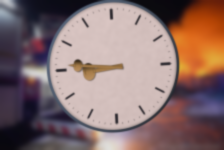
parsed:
8,46
